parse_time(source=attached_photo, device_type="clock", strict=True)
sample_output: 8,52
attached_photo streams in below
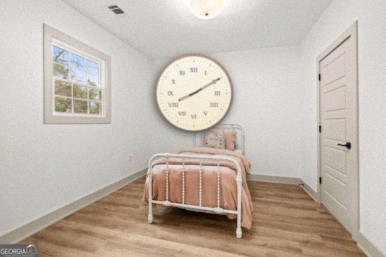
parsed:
8,10
